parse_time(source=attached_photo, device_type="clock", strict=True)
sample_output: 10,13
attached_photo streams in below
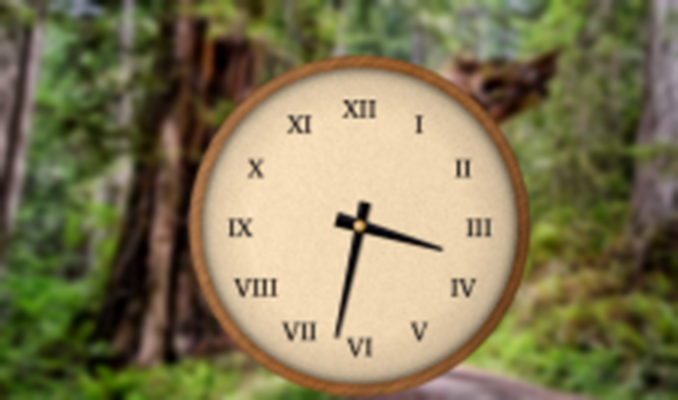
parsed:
3,32
